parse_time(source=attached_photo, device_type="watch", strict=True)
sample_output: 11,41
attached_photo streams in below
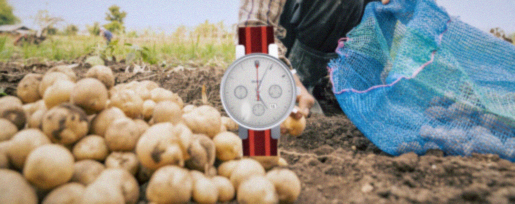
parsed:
5,04
